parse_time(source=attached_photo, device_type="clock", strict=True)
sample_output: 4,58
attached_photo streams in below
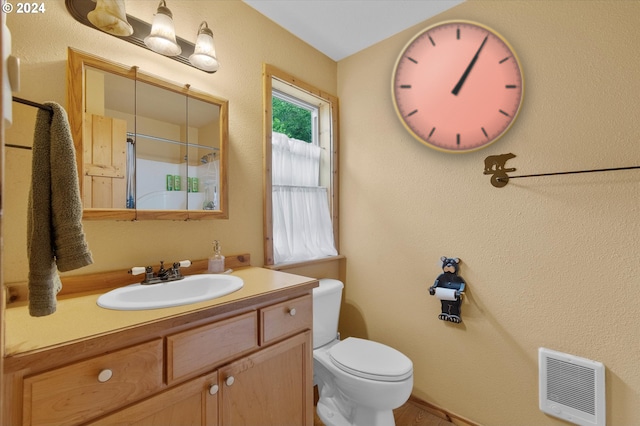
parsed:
1,05
